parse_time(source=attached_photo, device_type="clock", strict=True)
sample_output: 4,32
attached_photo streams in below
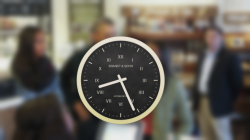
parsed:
8,26
